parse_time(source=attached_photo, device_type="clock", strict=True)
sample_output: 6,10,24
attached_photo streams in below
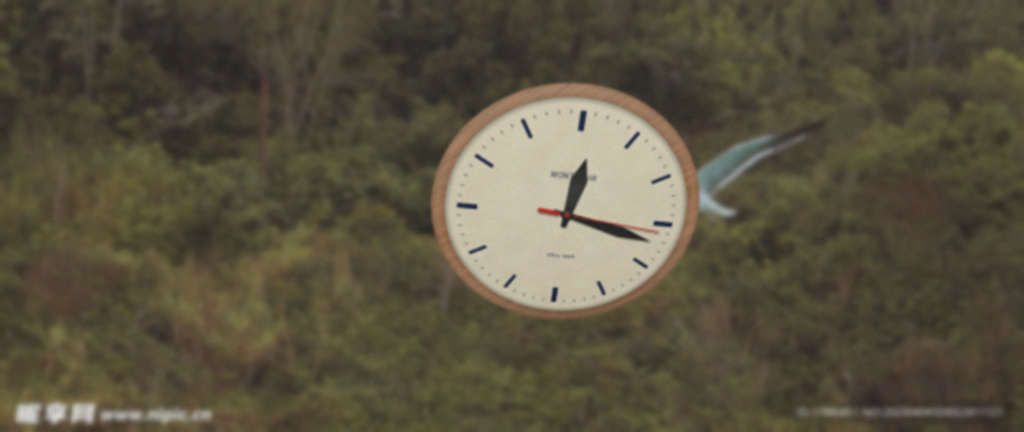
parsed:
12,17,16
